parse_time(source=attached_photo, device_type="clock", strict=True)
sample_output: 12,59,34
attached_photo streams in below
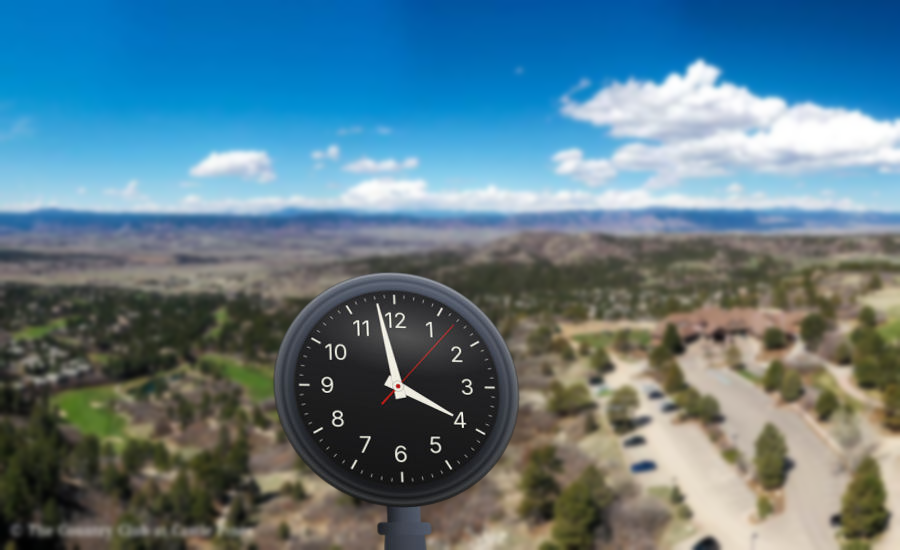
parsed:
3,58,07
